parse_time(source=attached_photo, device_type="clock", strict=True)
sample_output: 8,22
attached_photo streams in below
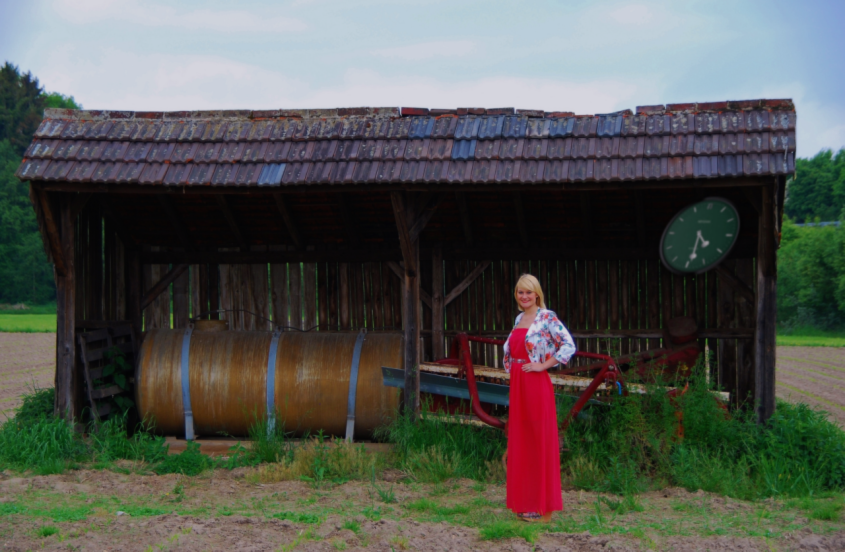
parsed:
4,29
